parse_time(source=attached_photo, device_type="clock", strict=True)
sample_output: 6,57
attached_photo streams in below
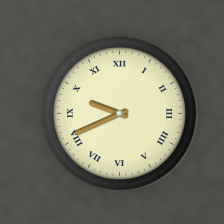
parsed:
9,41
